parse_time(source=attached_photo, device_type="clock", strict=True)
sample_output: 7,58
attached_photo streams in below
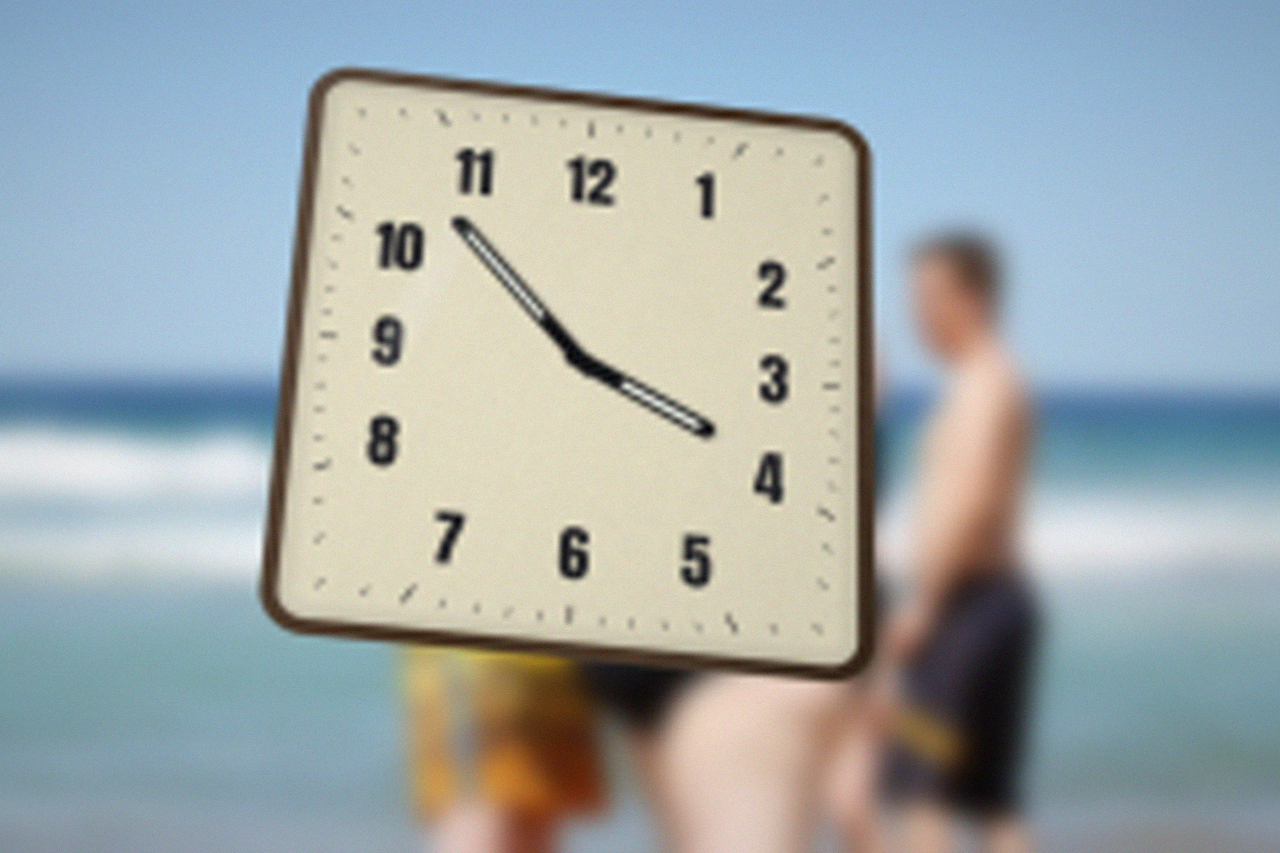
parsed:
3,53
